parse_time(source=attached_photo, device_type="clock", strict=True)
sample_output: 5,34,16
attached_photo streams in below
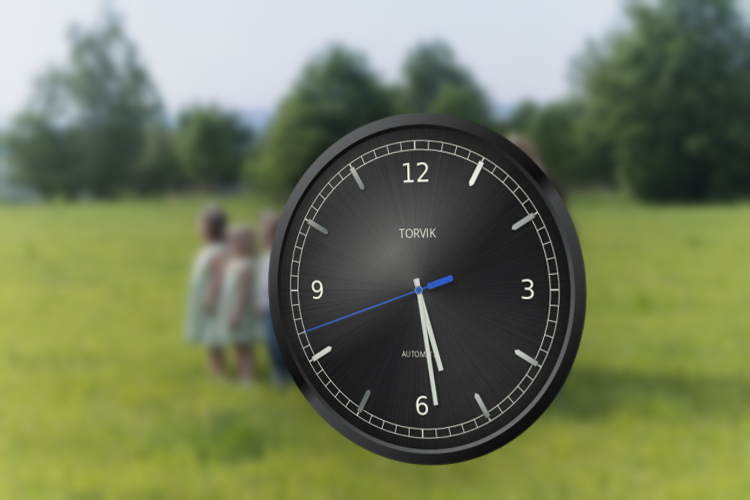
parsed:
5,28,42
